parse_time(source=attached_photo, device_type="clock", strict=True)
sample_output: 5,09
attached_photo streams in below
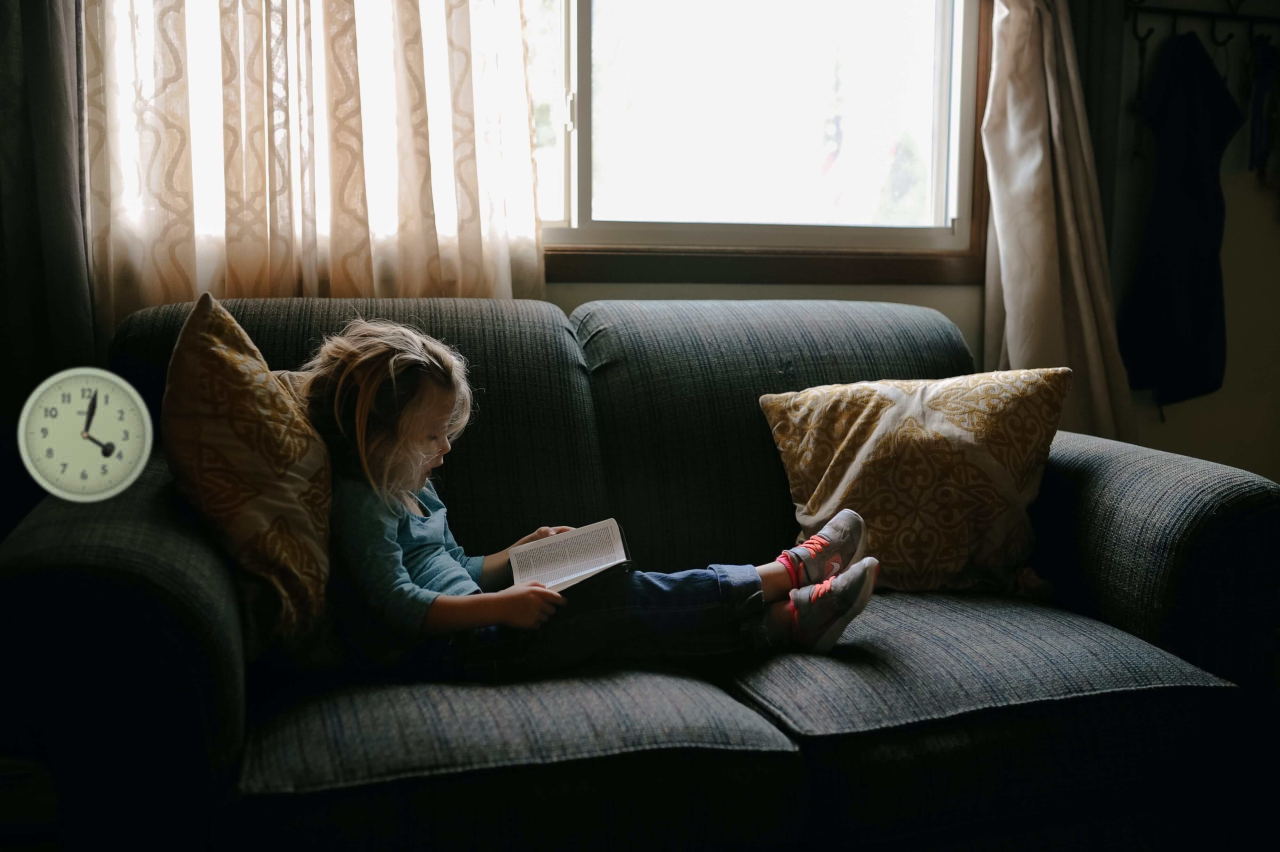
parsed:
4,02
